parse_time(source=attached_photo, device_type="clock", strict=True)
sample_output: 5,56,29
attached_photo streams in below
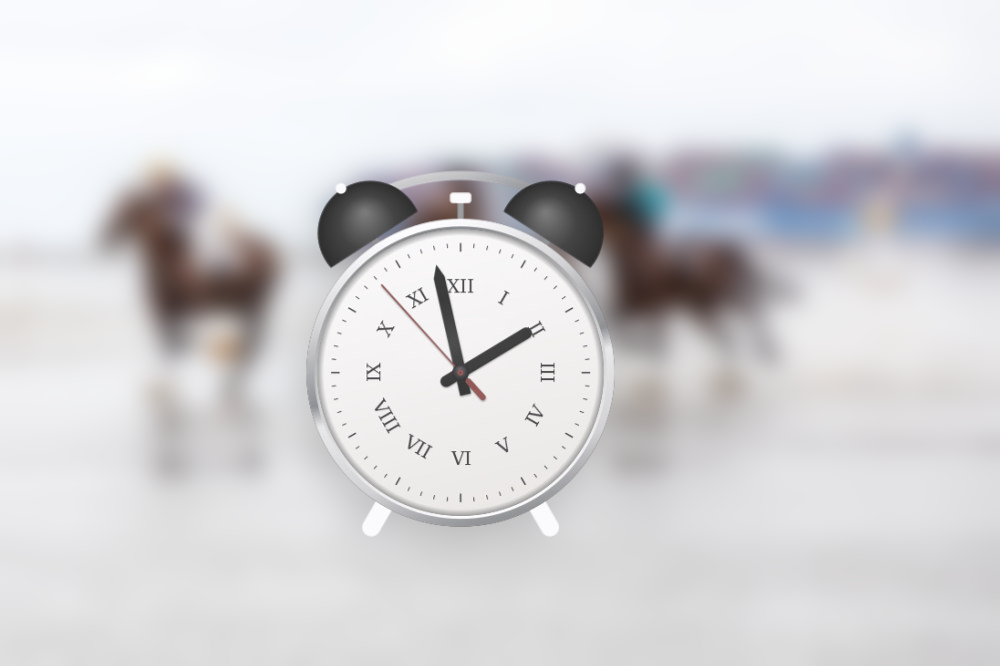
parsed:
1,57,53
